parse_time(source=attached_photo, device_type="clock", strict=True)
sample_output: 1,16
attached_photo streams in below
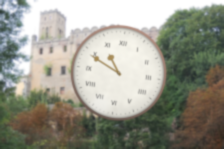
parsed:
10,49
